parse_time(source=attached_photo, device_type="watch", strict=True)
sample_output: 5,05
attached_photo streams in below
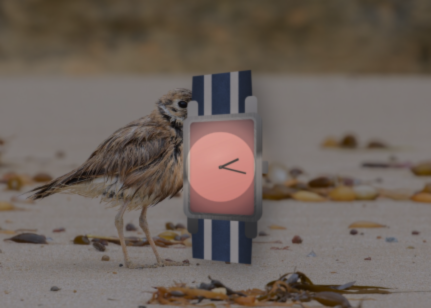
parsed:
2,17
